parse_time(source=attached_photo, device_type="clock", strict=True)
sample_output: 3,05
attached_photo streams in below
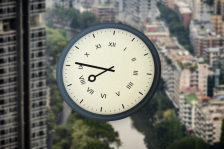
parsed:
7,46
